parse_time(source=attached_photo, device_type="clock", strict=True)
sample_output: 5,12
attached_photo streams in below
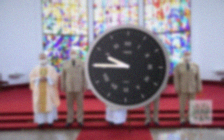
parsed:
9,45
